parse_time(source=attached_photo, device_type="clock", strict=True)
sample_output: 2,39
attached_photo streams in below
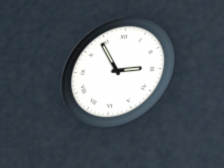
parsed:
2,54
